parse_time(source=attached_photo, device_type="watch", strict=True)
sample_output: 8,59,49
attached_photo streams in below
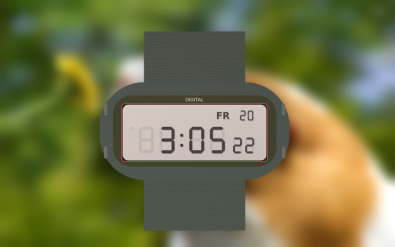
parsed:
3,05,22
